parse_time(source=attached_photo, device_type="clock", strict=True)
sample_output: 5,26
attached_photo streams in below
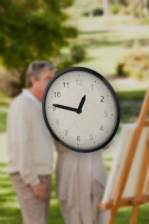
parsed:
12,46
